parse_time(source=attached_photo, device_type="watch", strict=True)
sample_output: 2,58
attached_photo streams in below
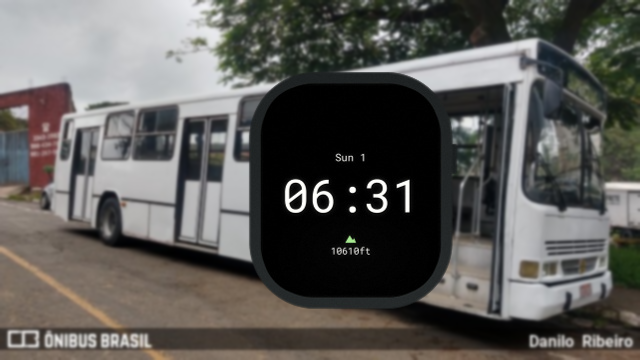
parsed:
6,31
